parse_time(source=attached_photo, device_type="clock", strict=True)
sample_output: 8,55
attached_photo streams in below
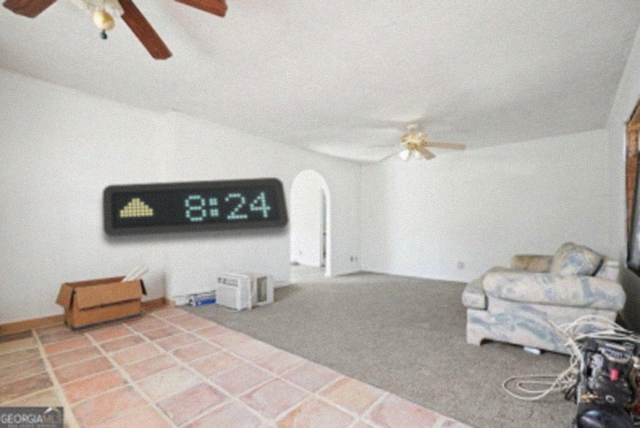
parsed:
8,24
